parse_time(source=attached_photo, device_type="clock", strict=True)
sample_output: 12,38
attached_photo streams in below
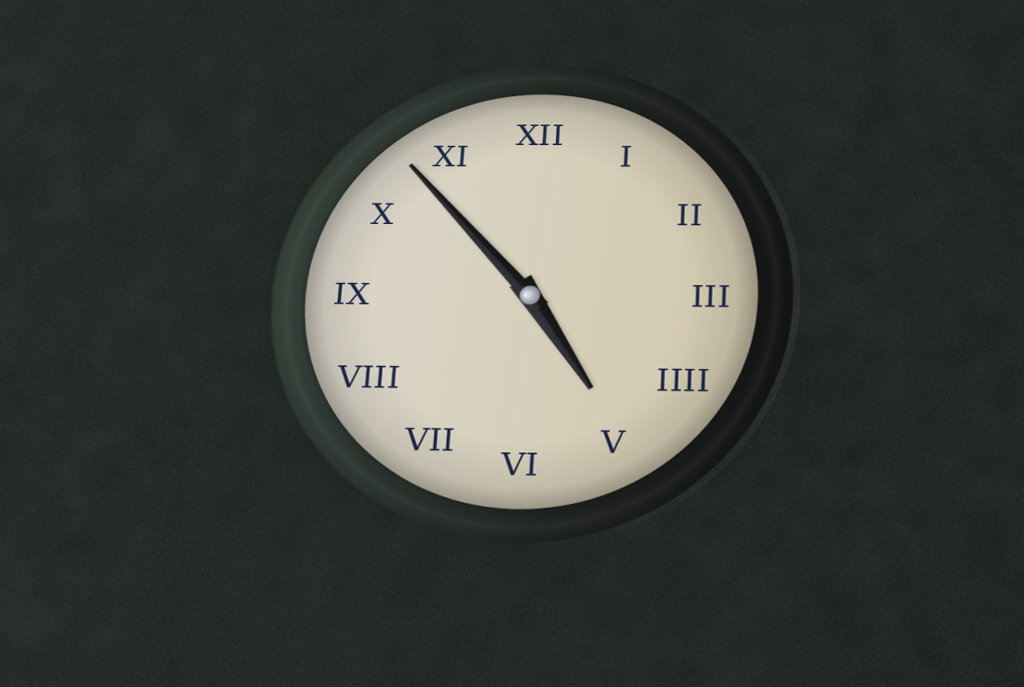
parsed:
4,53
